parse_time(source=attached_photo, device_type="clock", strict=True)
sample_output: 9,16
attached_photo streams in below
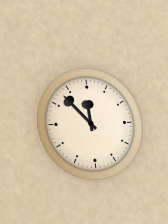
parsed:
11,53
